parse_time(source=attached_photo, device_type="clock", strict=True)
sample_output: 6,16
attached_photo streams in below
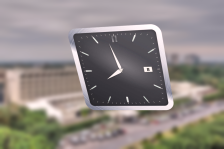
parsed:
7,58
